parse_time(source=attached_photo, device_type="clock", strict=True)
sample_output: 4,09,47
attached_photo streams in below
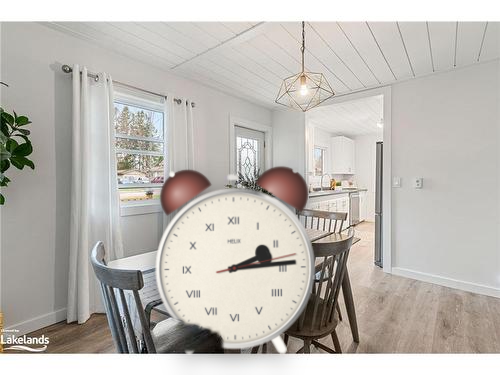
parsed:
2,14,13
